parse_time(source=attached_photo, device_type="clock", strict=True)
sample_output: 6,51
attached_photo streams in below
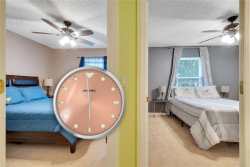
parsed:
5,59
